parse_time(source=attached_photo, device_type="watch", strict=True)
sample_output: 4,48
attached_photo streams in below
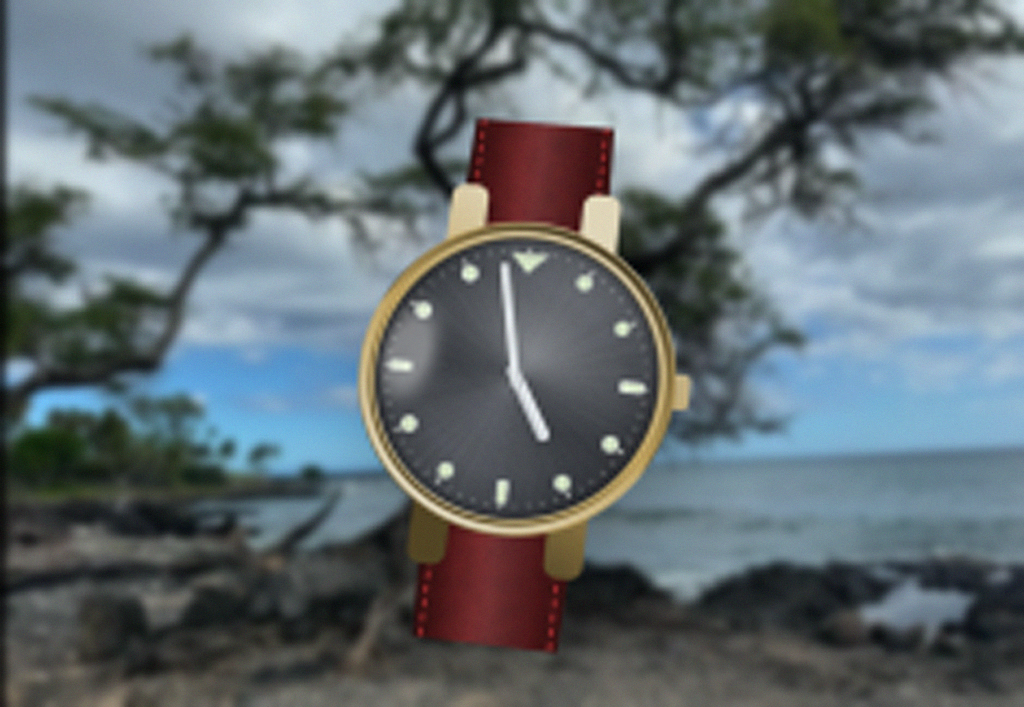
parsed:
4,58
